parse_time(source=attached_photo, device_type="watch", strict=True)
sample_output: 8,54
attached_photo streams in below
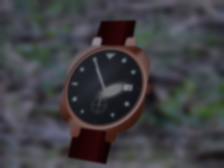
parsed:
10,55
